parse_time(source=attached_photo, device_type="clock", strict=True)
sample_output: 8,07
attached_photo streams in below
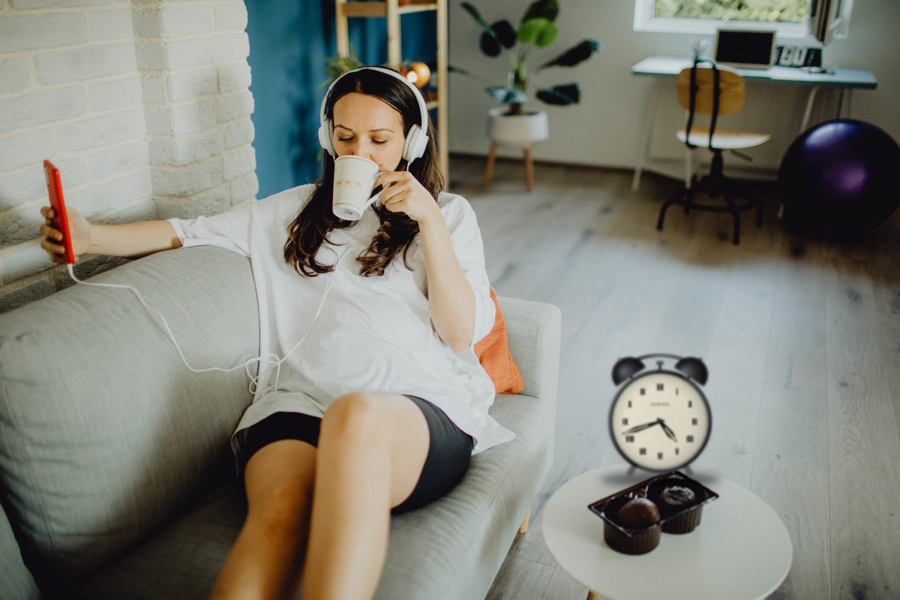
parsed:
4,42
